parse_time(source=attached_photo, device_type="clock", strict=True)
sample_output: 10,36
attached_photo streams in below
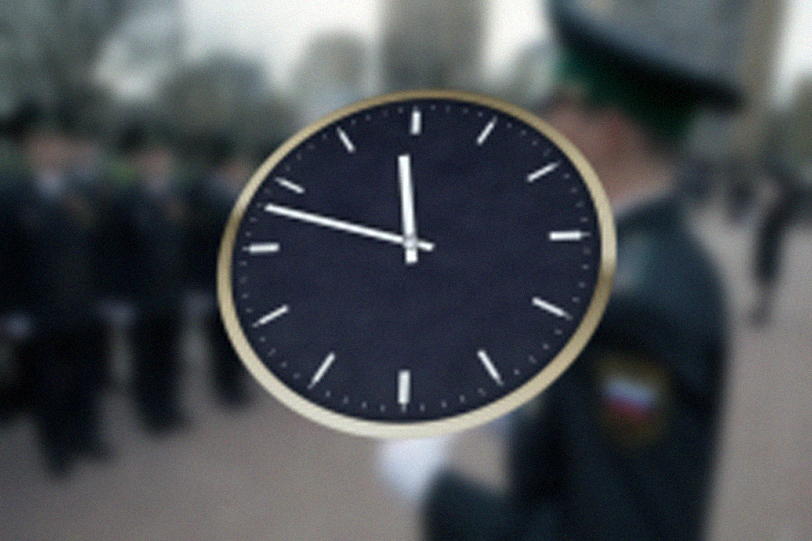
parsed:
11,48
